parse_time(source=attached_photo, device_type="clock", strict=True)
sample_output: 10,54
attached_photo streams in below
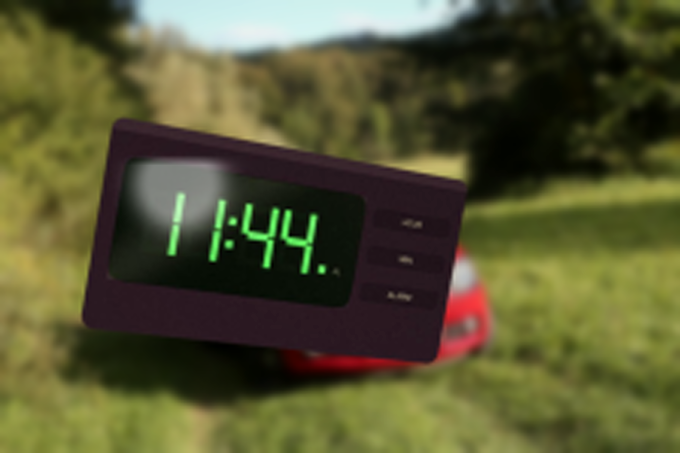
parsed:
11,44
